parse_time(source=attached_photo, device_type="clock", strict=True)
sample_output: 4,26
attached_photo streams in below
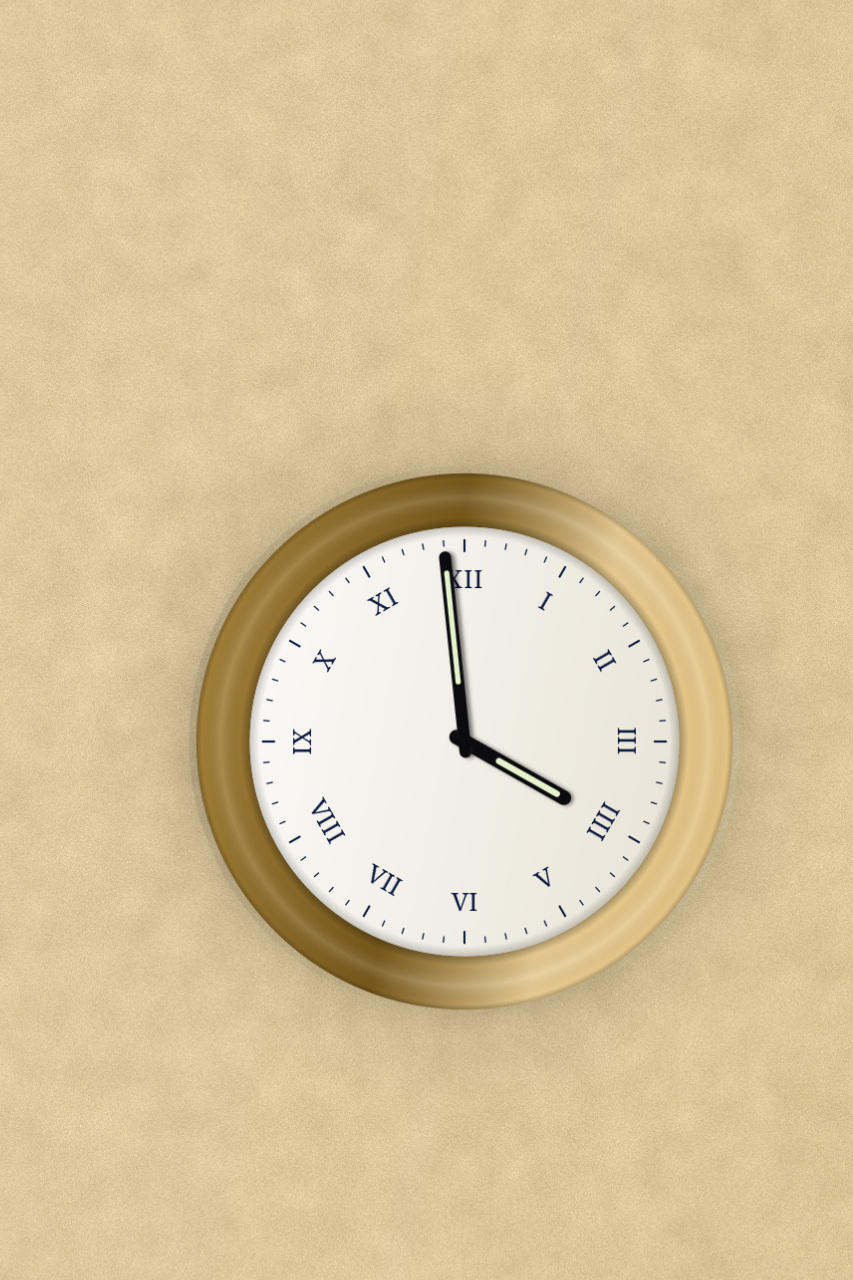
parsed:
3,59
